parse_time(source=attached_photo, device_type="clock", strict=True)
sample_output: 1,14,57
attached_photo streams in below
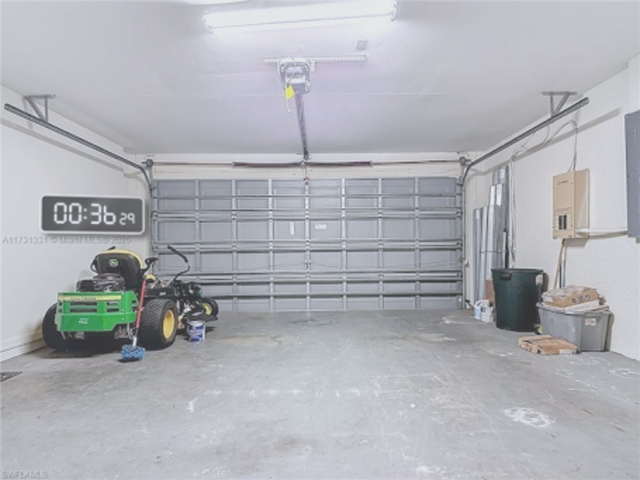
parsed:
0,36,29
